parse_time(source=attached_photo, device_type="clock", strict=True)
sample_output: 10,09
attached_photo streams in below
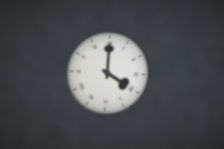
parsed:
4,00
